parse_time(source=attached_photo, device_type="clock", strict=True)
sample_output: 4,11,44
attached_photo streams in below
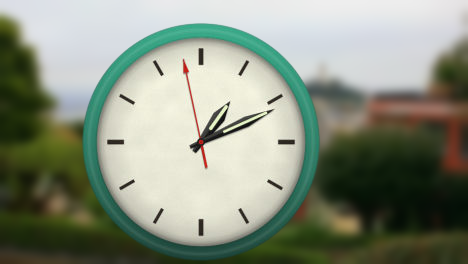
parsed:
1,10,58
